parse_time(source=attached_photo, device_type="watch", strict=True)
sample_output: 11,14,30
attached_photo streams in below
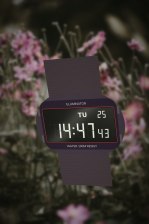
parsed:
14,47,43
